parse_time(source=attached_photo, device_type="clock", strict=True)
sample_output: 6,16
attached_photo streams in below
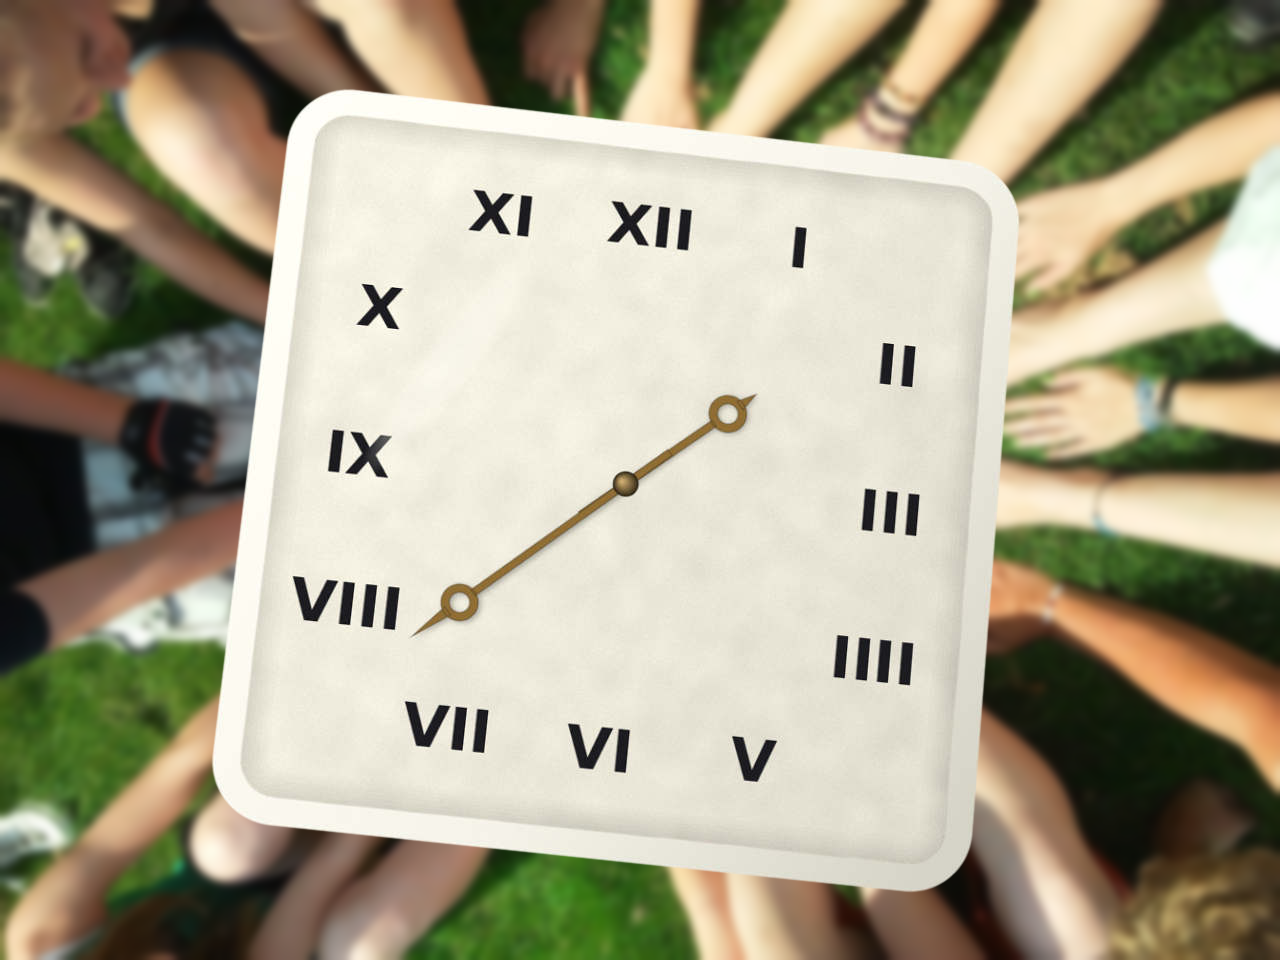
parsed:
1,38
